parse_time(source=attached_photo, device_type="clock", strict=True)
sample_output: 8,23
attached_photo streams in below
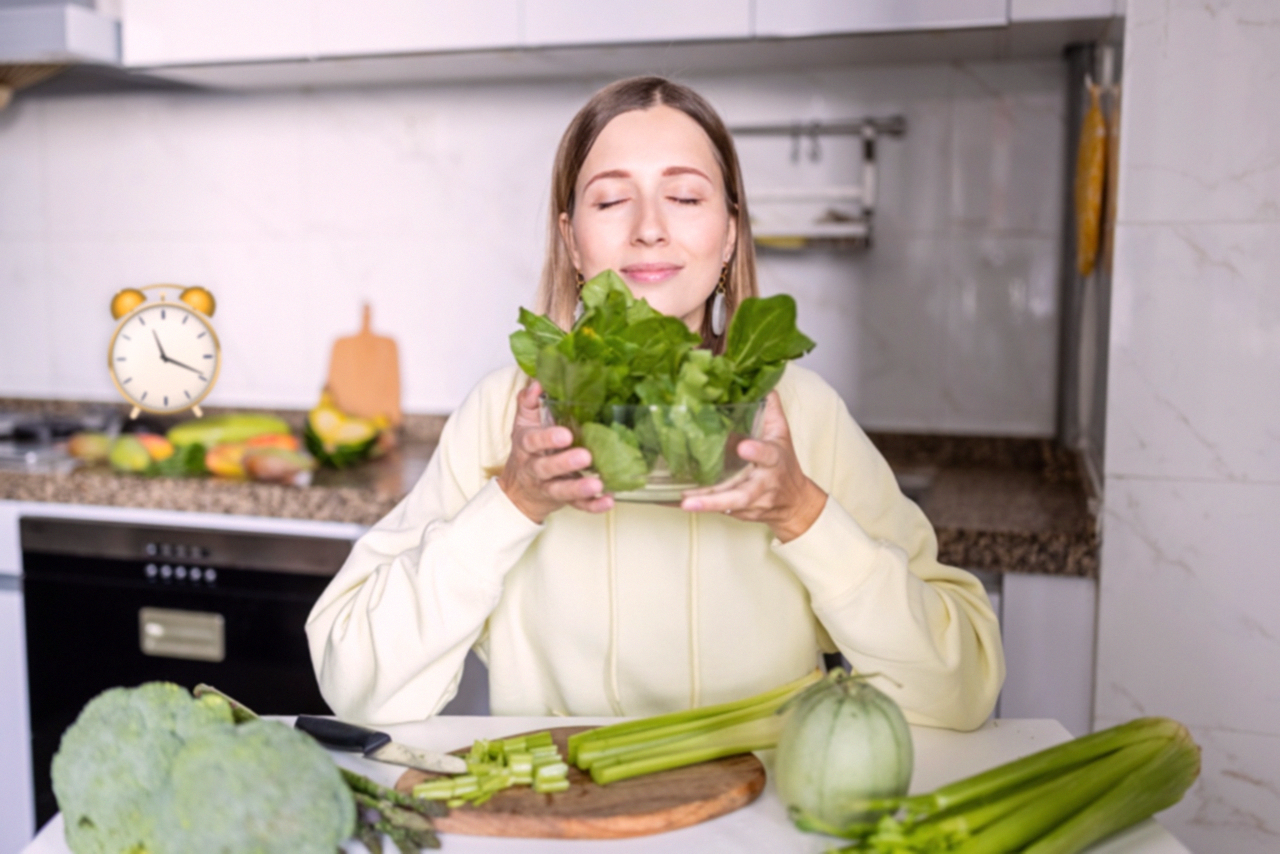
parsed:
11,19
